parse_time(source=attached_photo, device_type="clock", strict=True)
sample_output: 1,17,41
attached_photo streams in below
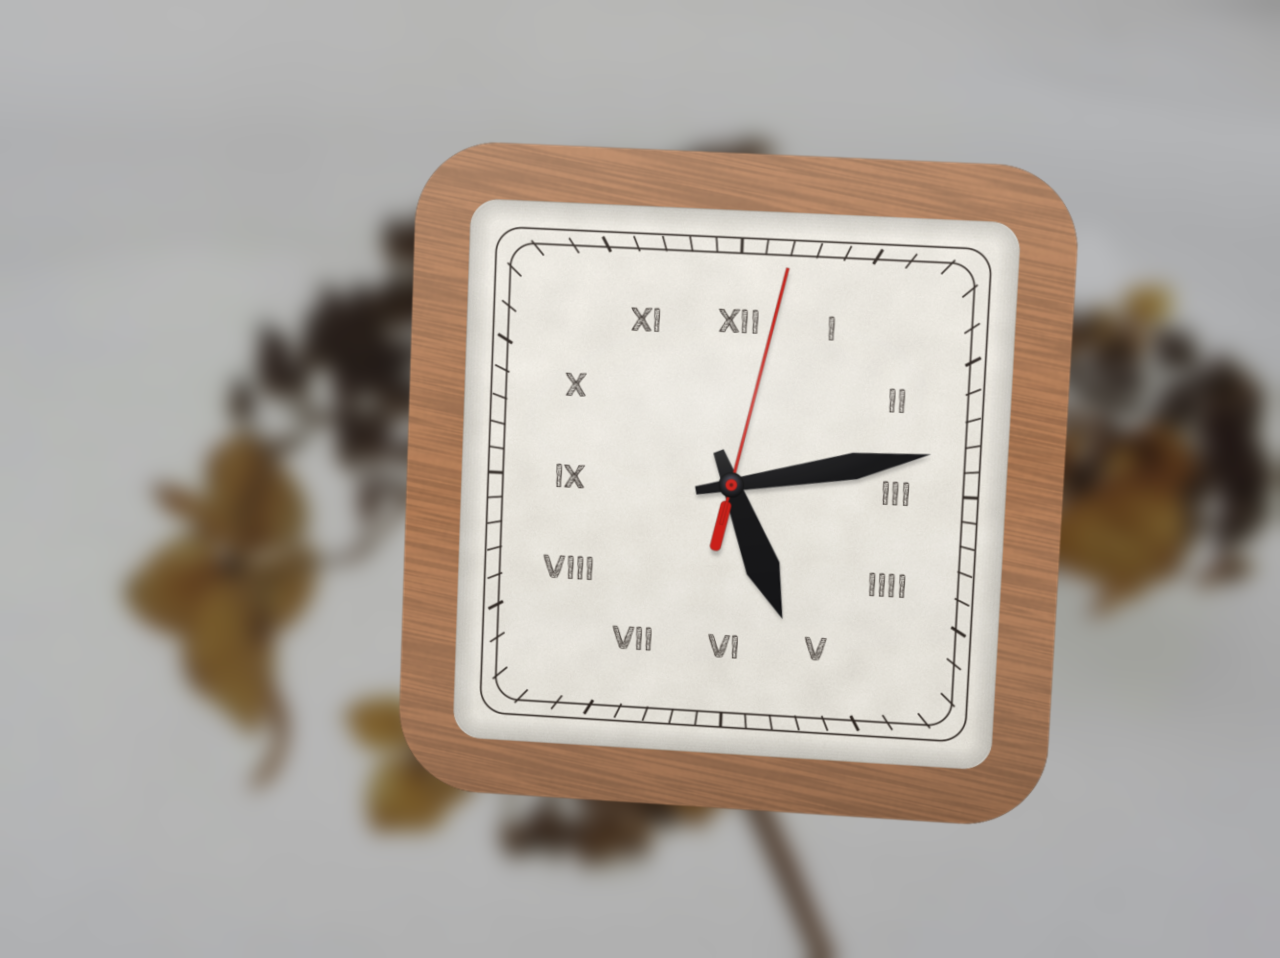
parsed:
5,13,02
